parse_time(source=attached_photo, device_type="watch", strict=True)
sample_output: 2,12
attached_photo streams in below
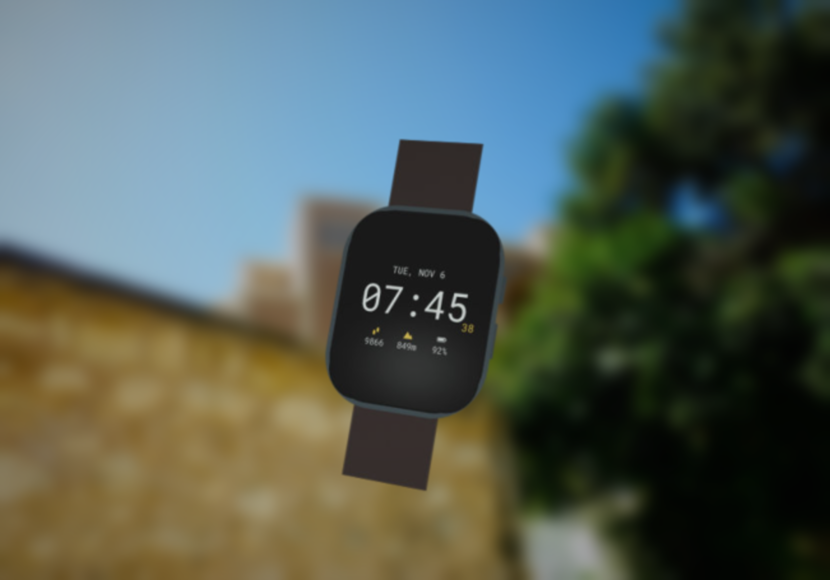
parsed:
7,45
